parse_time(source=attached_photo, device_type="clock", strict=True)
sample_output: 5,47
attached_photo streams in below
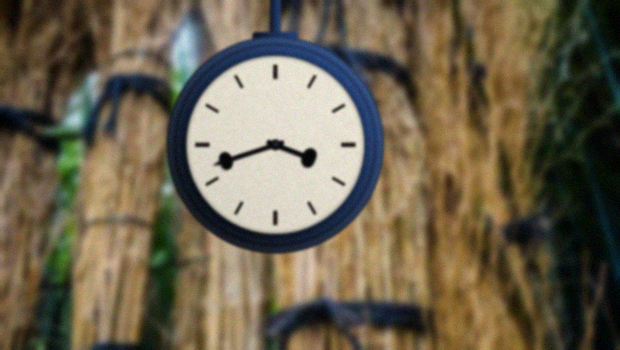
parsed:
3,42
